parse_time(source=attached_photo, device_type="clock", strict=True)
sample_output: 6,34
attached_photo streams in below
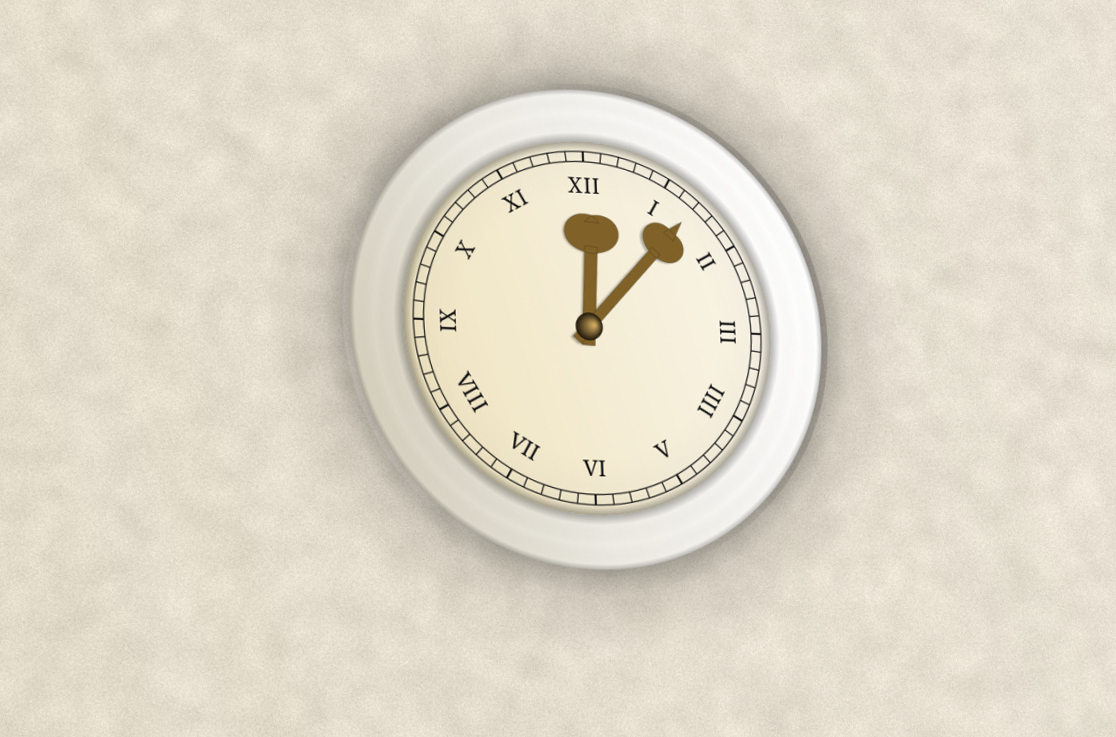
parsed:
12,07
